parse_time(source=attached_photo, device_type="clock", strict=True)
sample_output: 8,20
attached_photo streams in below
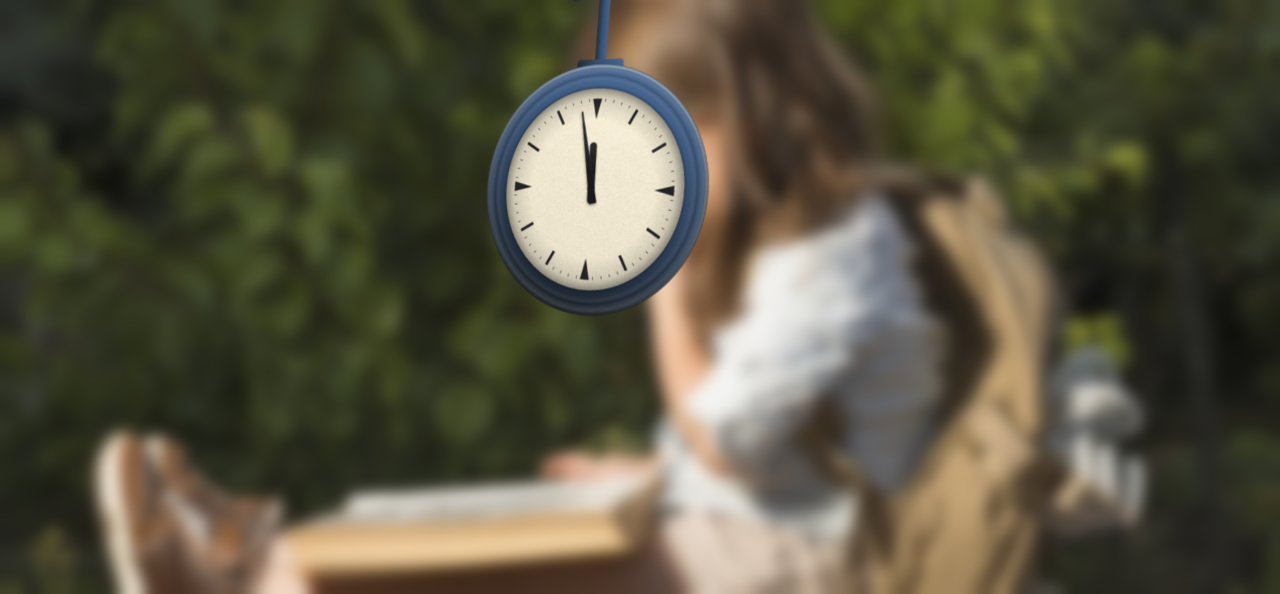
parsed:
11,58
